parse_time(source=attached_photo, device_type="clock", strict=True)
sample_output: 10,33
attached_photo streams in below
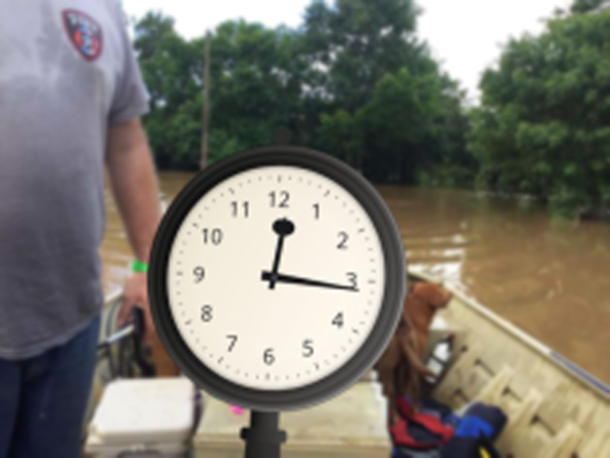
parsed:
12,16
